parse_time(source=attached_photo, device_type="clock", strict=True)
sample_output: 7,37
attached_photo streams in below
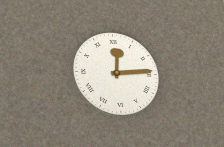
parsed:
12,14
